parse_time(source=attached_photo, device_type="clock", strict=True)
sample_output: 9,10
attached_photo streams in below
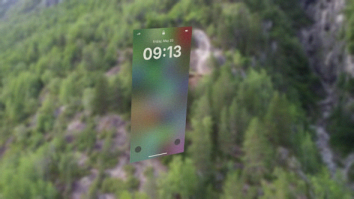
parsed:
9,13
